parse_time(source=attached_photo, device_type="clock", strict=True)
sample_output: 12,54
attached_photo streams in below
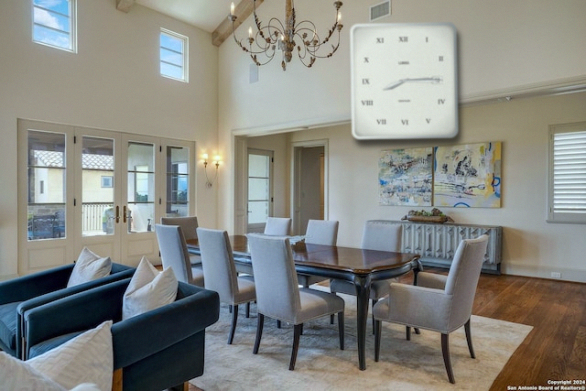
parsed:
8,15
